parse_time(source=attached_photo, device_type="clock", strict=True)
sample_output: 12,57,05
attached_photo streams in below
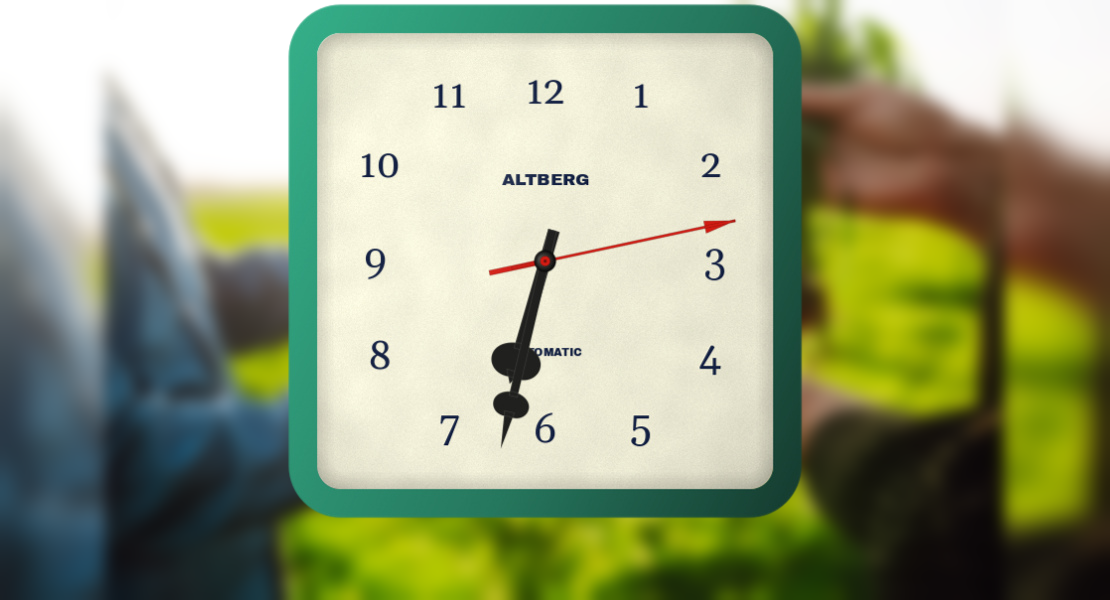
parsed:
6,32,13
